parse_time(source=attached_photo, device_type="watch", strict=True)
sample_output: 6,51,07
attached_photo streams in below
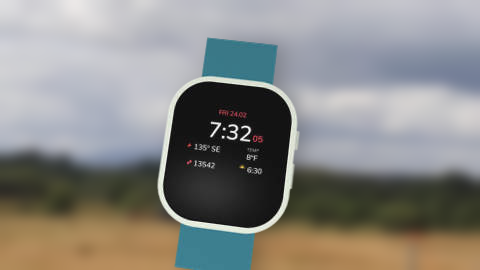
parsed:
7,32,05
